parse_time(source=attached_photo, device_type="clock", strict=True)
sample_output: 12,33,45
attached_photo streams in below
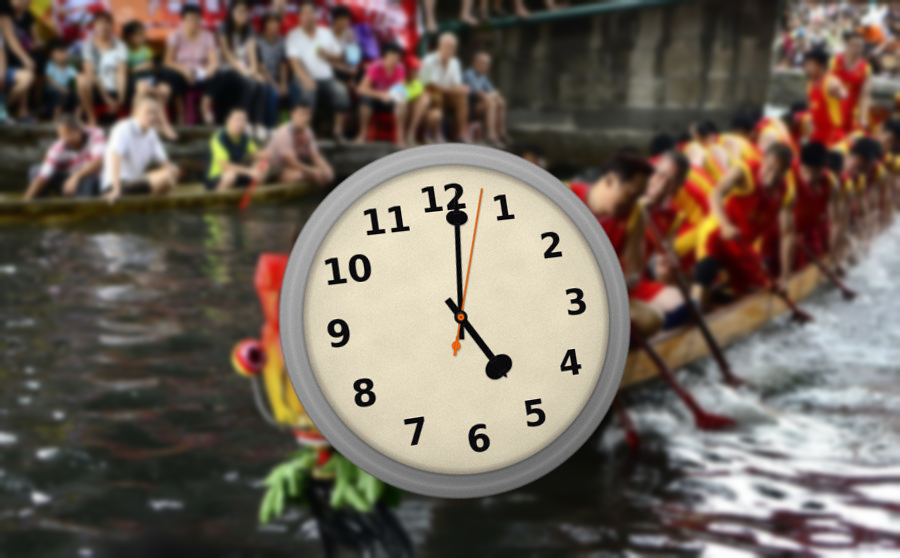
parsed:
5,01,03
